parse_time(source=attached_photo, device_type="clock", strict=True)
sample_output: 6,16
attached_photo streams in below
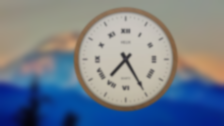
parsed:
7,25
